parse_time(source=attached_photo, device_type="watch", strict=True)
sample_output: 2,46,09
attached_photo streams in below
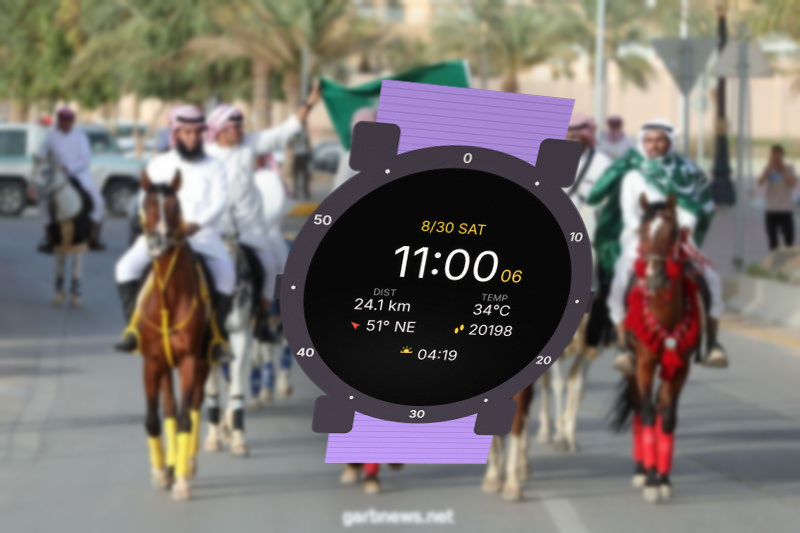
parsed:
11,00,06
